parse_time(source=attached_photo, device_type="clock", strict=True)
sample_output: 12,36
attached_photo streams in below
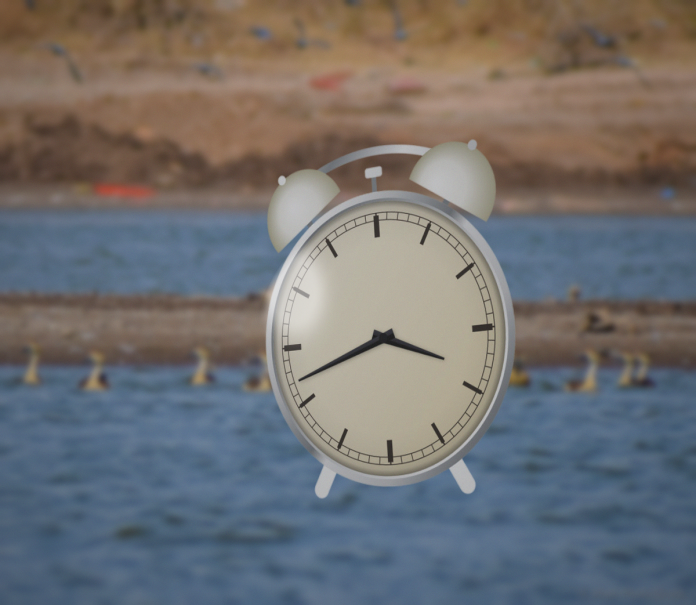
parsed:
3,42
